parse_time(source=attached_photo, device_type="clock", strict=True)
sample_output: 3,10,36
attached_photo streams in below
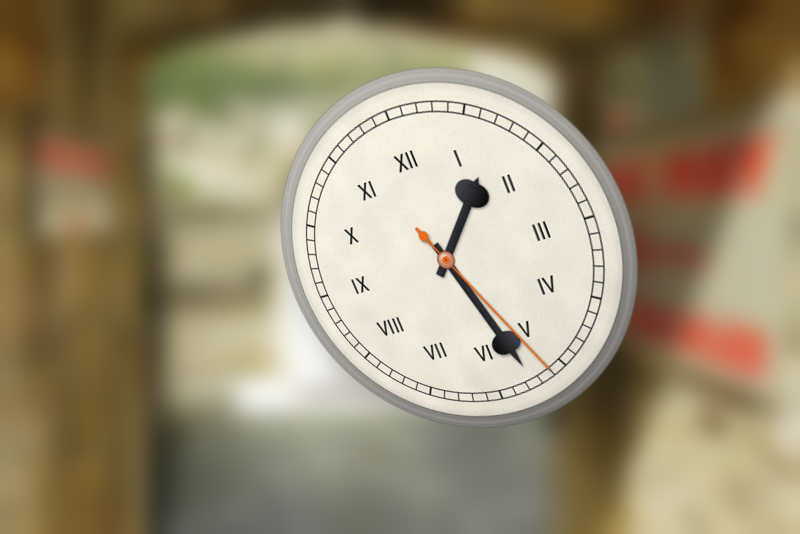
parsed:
1,27,26
